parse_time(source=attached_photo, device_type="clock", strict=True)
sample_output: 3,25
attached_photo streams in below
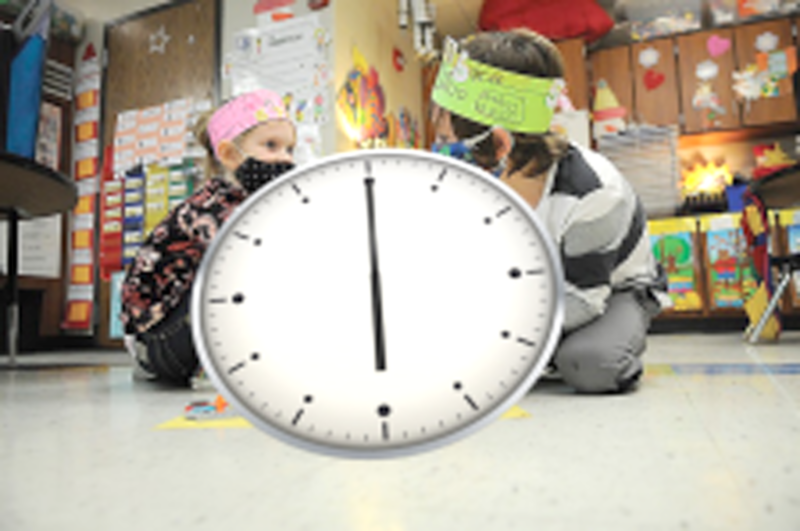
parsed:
6,00
